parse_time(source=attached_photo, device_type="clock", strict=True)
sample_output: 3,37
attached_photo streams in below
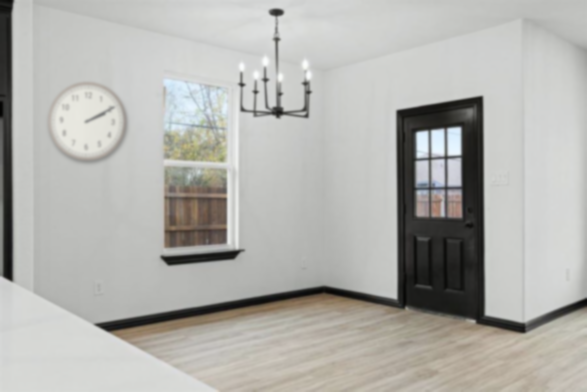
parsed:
2,10
